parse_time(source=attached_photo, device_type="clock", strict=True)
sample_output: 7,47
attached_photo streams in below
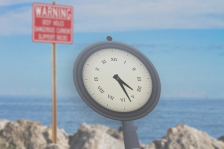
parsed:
4,27
